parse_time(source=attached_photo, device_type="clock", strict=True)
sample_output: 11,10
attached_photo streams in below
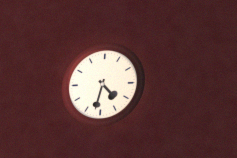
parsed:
4,32
